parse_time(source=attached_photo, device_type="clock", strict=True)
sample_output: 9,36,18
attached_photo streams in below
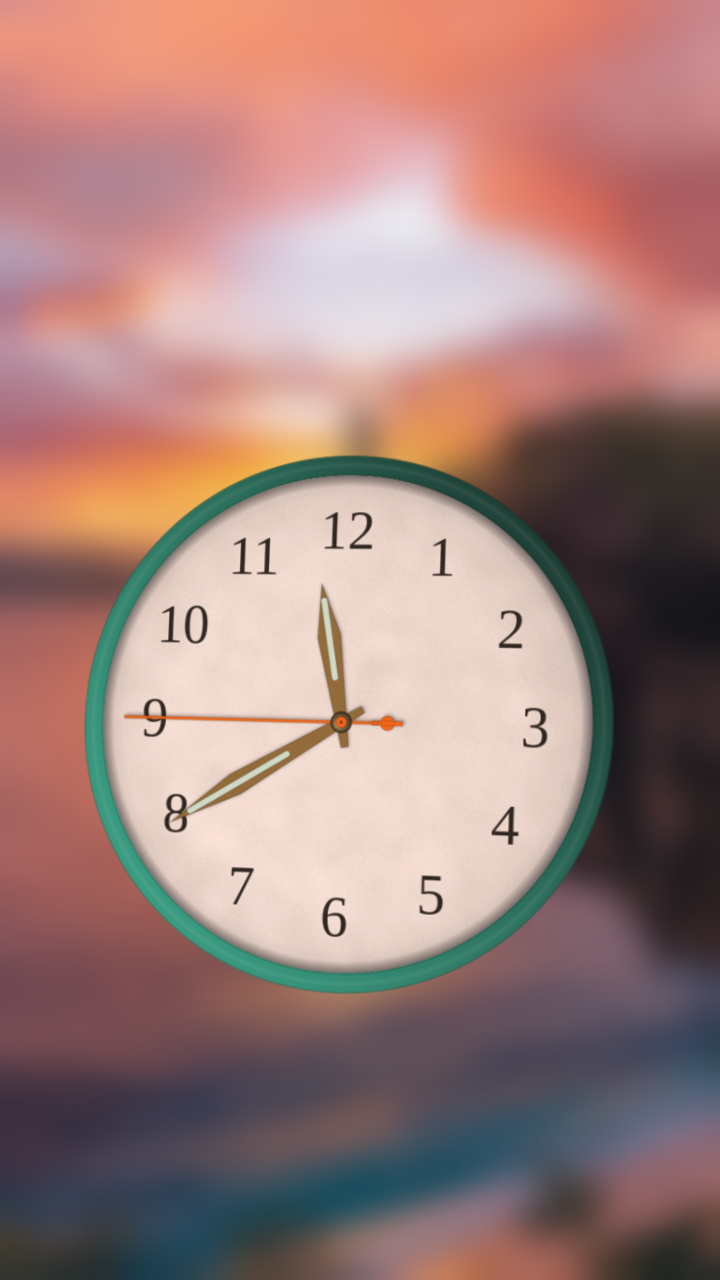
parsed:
11,39,45
